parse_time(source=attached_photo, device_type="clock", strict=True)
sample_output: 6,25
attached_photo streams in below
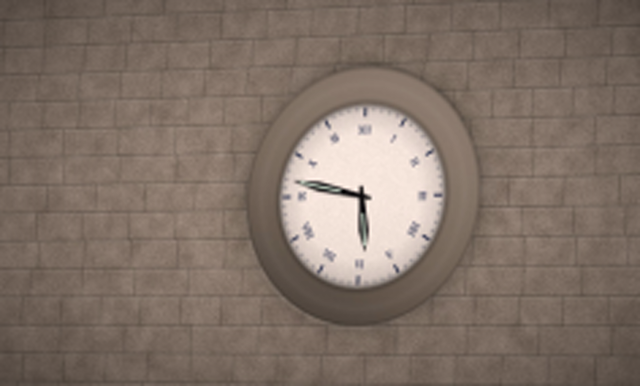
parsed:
5,47
